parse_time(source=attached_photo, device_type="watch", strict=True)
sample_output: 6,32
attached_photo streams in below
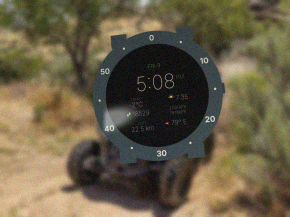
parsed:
5,08
